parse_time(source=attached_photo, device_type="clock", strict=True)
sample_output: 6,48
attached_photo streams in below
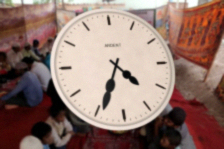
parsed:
4,34
